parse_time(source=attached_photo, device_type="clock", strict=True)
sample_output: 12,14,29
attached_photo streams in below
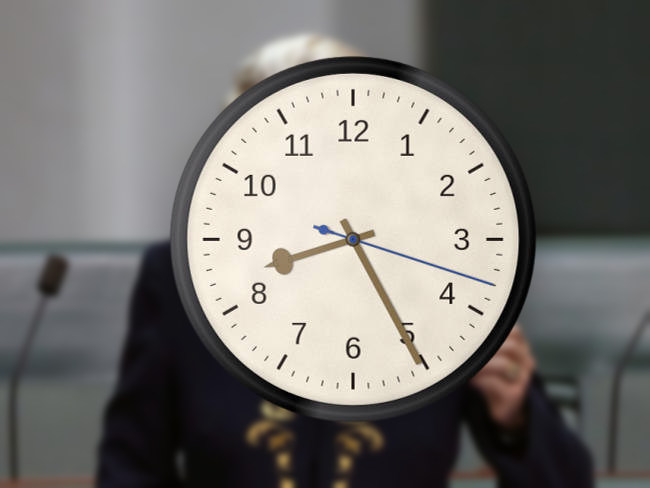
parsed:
8,25,18
